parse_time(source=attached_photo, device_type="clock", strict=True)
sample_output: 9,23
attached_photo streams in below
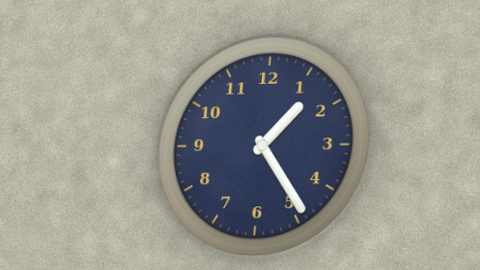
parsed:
1,24
